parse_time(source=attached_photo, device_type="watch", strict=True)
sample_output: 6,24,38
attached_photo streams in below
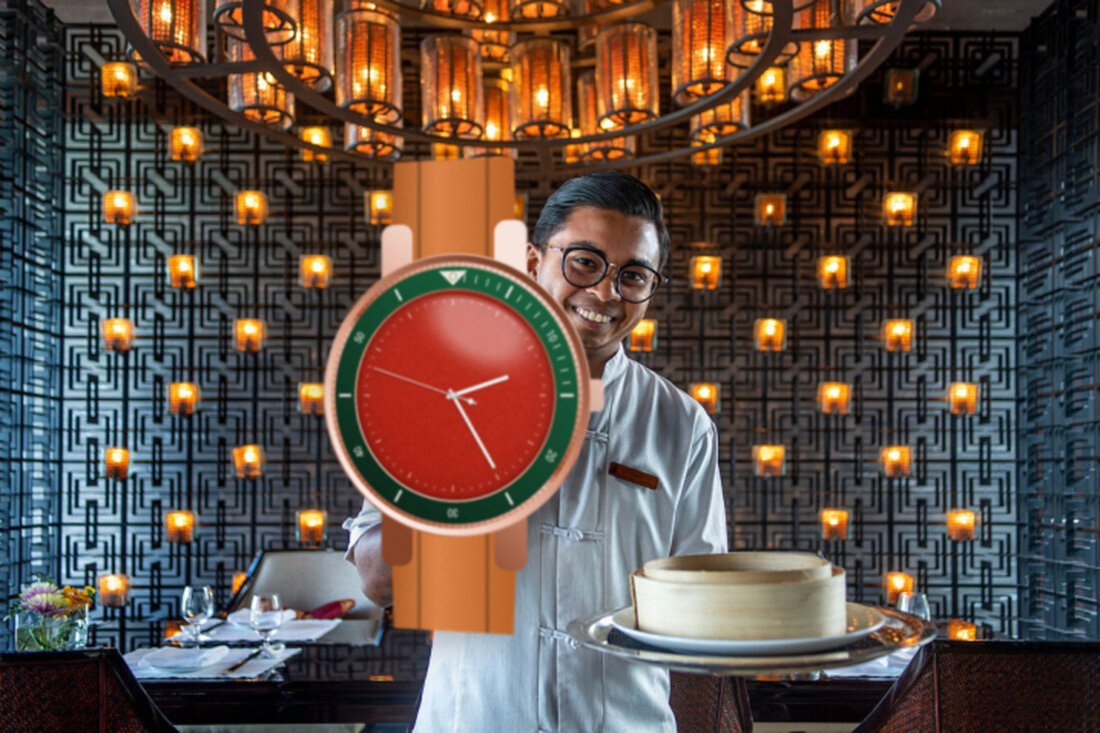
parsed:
2,24,48
